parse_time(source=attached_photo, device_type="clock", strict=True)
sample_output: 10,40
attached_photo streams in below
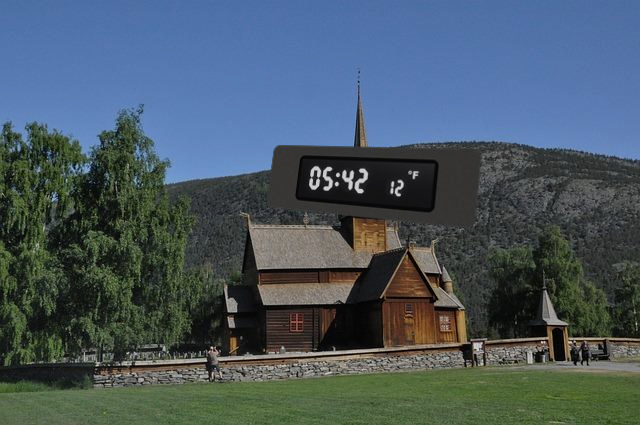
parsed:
5,42
